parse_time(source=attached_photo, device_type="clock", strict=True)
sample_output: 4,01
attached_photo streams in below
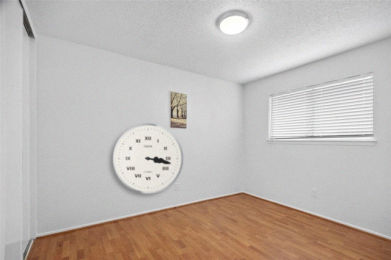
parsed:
3,17
